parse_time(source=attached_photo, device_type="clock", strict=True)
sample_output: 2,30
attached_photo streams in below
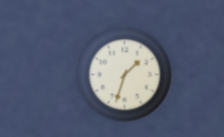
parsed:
1,33
